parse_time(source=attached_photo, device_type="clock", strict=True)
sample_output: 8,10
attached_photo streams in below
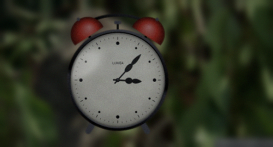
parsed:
3,07
